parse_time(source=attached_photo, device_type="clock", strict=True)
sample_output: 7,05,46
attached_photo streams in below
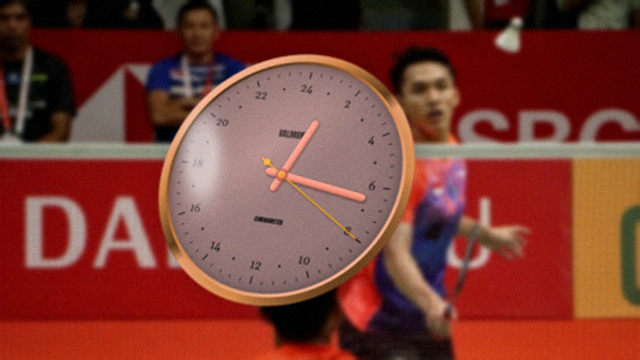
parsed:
1,16,20
